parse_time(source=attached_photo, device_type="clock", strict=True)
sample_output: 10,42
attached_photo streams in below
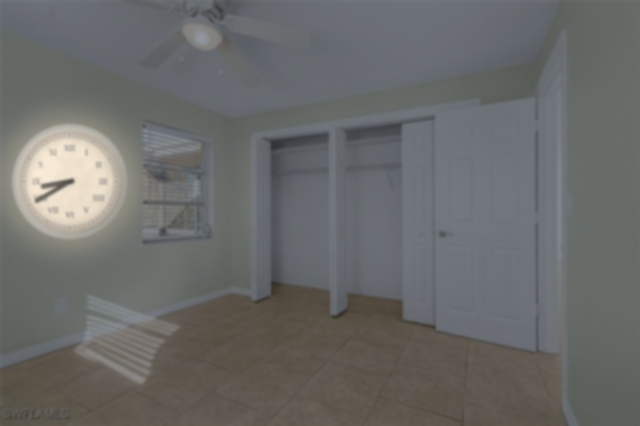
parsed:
8,40
